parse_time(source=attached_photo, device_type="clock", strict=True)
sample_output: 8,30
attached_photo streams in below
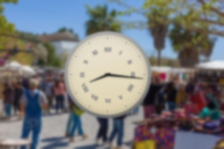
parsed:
8,16
